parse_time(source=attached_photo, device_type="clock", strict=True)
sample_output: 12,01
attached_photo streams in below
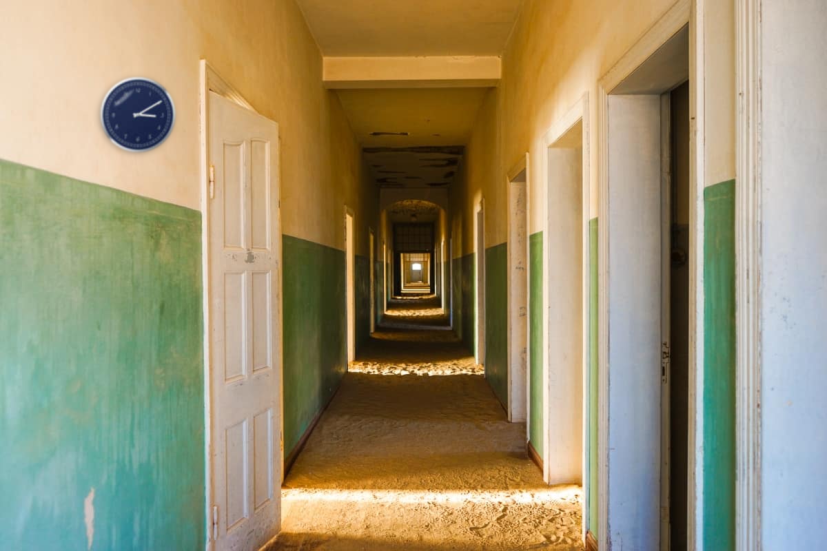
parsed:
3,10
